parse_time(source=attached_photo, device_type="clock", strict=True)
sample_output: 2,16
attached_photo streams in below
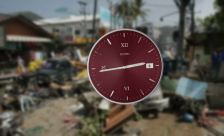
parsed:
2,44
